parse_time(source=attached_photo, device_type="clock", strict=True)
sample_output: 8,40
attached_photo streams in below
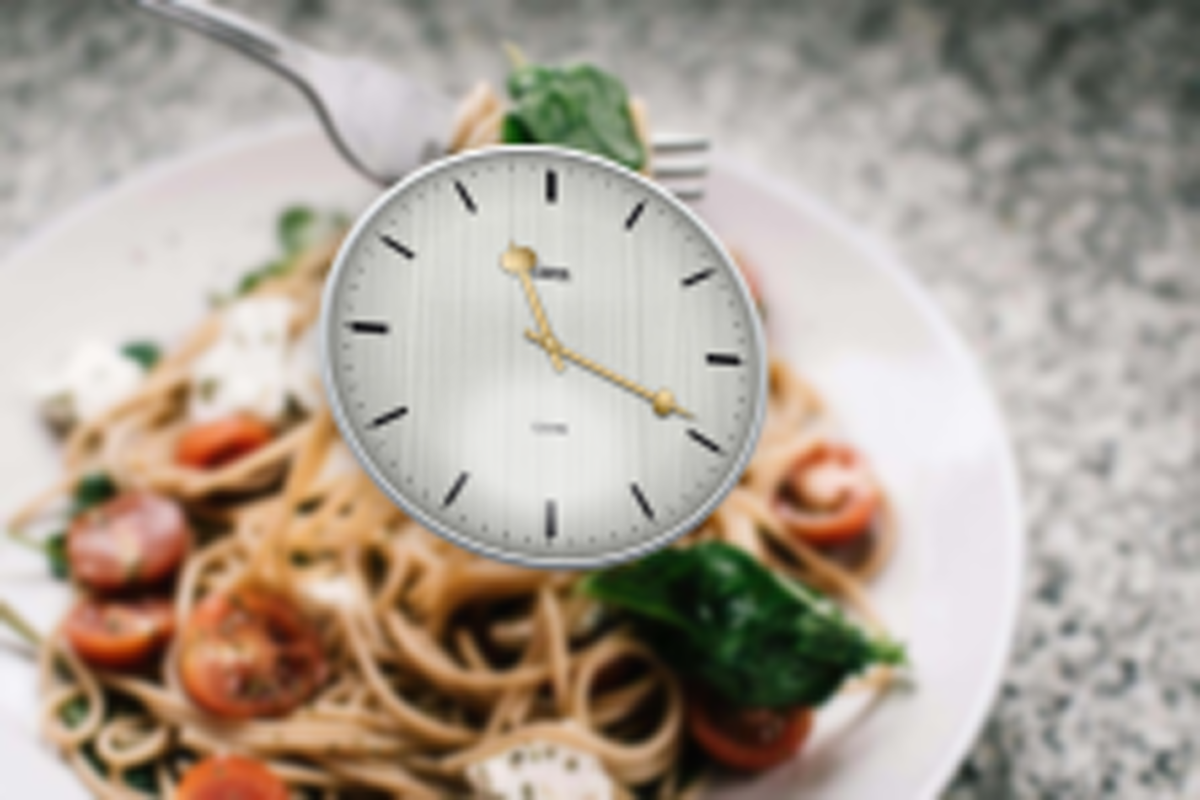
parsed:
11,19
